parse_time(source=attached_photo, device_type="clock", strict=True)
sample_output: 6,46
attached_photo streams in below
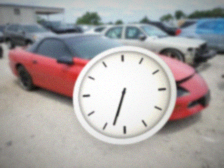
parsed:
6,33
